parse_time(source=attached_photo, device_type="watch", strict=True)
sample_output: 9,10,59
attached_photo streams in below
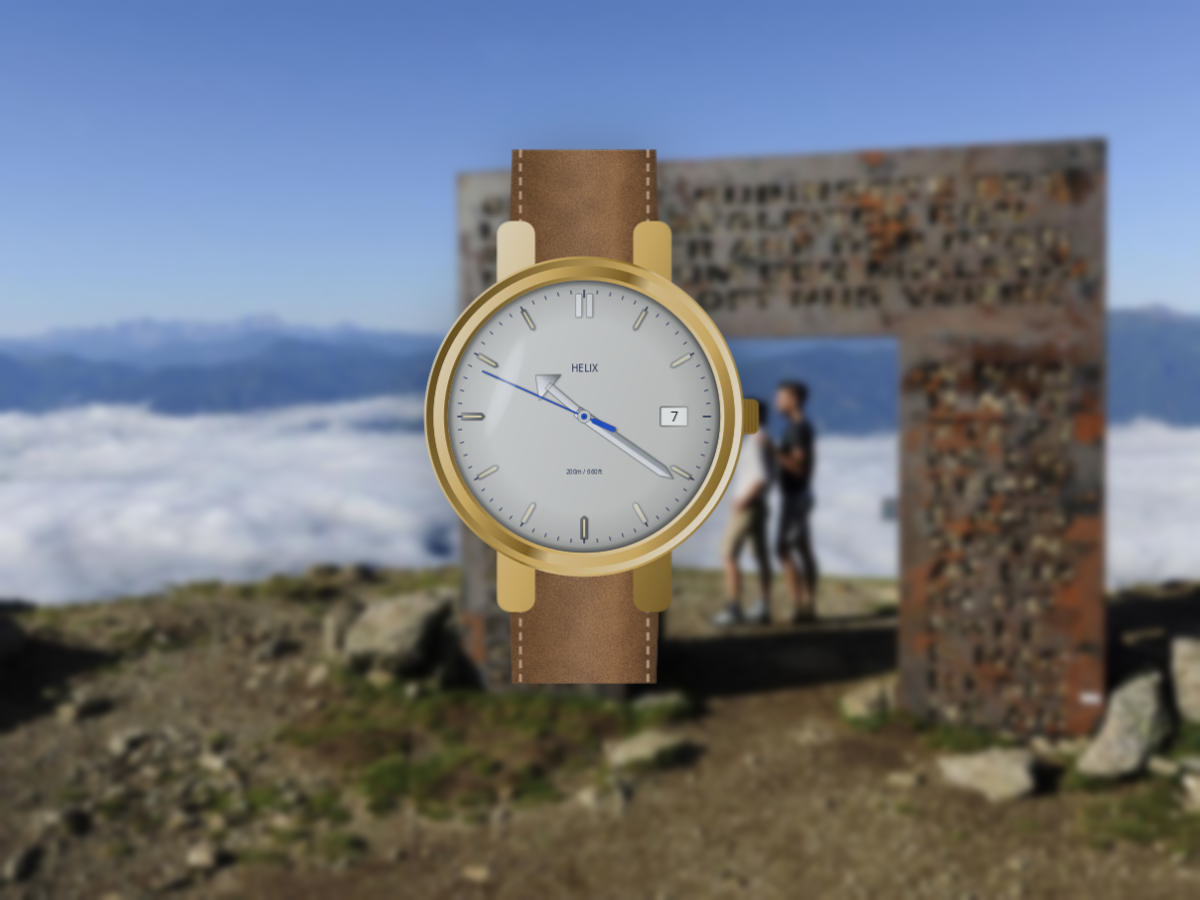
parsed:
10,20,49
